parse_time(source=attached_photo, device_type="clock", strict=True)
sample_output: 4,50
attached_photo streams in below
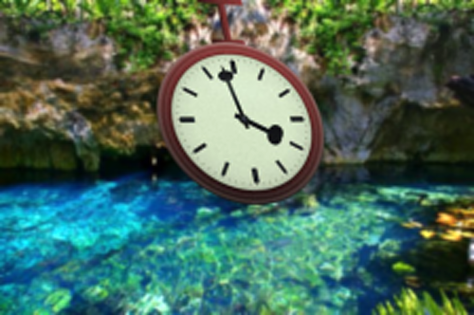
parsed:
3,58
